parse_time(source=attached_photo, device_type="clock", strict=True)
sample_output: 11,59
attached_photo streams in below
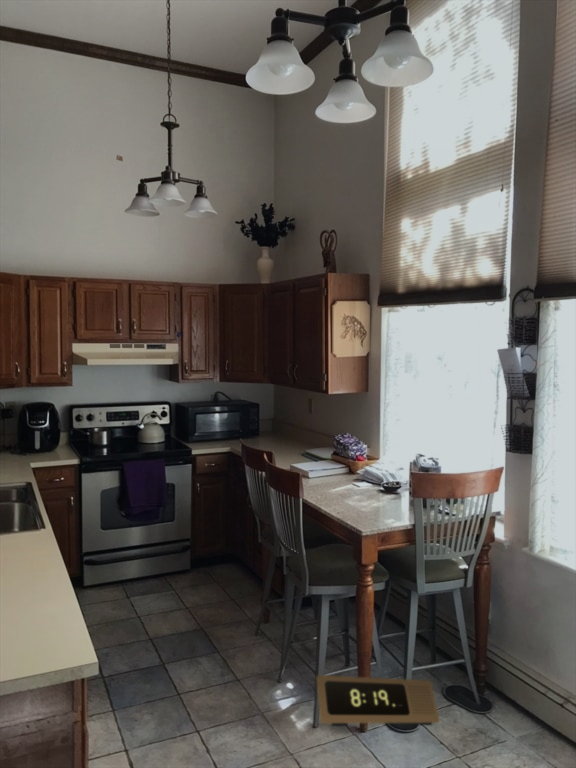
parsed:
8,19
